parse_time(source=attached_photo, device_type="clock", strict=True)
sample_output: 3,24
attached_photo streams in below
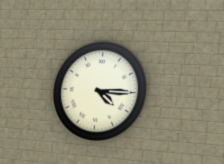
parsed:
4,15
